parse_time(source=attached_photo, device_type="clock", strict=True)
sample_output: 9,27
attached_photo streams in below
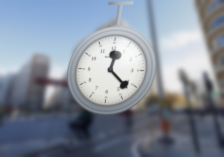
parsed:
12,22
